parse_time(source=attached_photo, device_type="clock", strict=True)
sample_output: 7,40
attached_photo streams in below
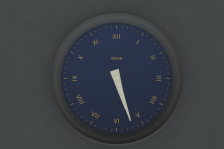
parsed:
5,27
